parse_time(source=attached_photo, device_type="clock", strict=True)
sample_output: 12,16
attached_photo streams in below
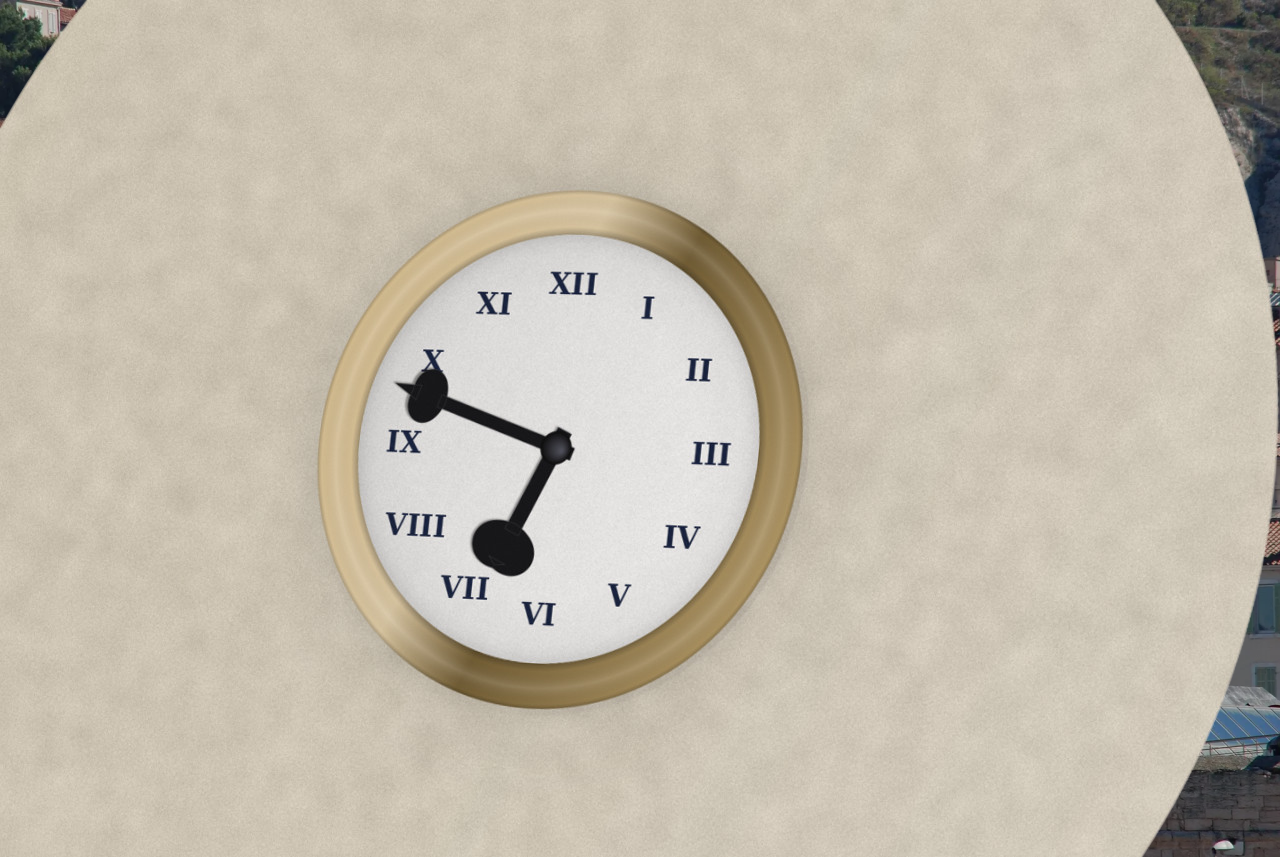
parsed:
6,48
